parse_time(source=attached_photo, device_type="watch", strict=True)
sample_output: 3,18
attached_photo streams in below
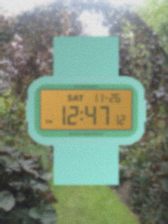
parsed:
12,47
